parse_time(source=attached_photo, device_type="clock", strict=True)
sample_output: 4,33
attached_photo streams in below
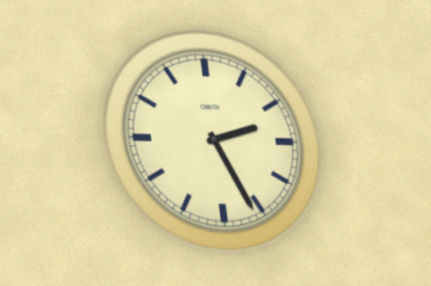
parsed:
2,26
